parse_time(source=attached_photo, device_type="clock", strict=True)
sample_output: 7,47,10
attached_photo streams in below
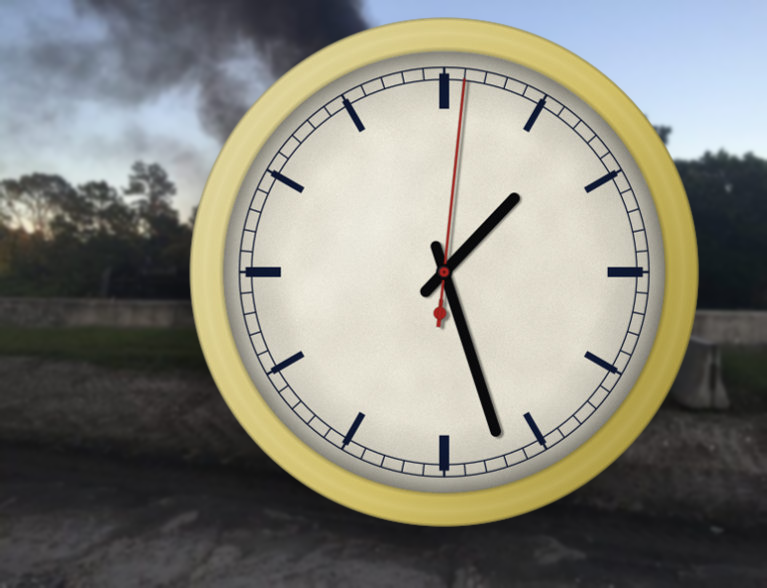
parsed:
1,27,01
